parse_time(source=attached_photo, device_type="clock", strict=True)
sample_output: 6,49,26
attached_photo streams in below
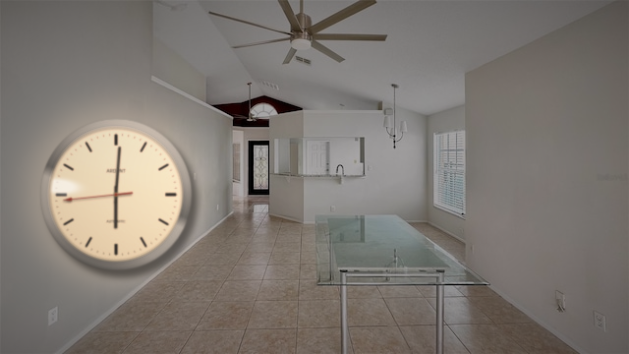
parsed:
6,00,44
